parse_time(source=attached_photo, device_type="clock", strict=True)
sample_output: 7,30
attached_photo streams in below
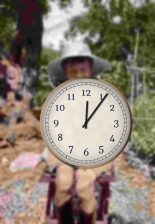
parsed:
12,06
